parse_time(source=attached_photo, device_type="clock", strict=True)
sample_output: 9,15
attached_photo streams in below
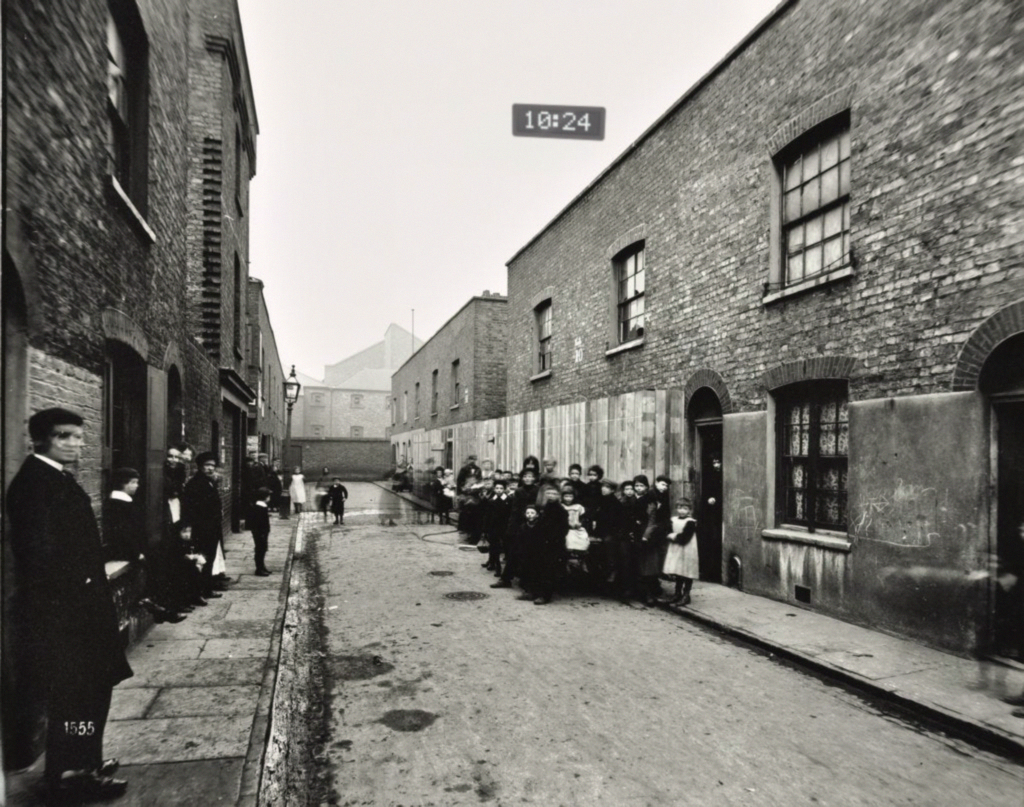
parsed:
10,24
